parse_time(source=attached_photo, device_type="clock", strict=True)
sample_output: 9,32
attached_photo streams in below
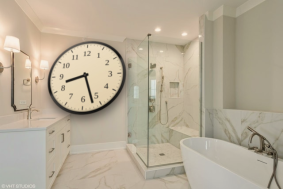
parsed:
8,27
